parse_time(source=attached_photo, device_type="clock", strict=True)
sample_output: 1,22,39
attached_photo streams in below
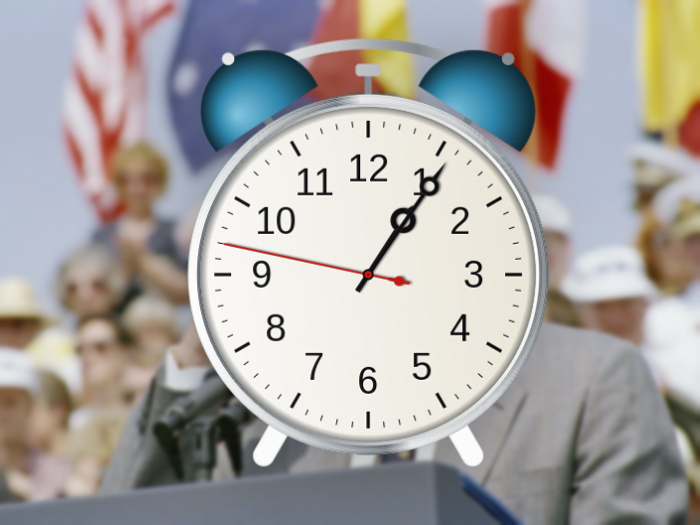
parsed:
1,05,47
